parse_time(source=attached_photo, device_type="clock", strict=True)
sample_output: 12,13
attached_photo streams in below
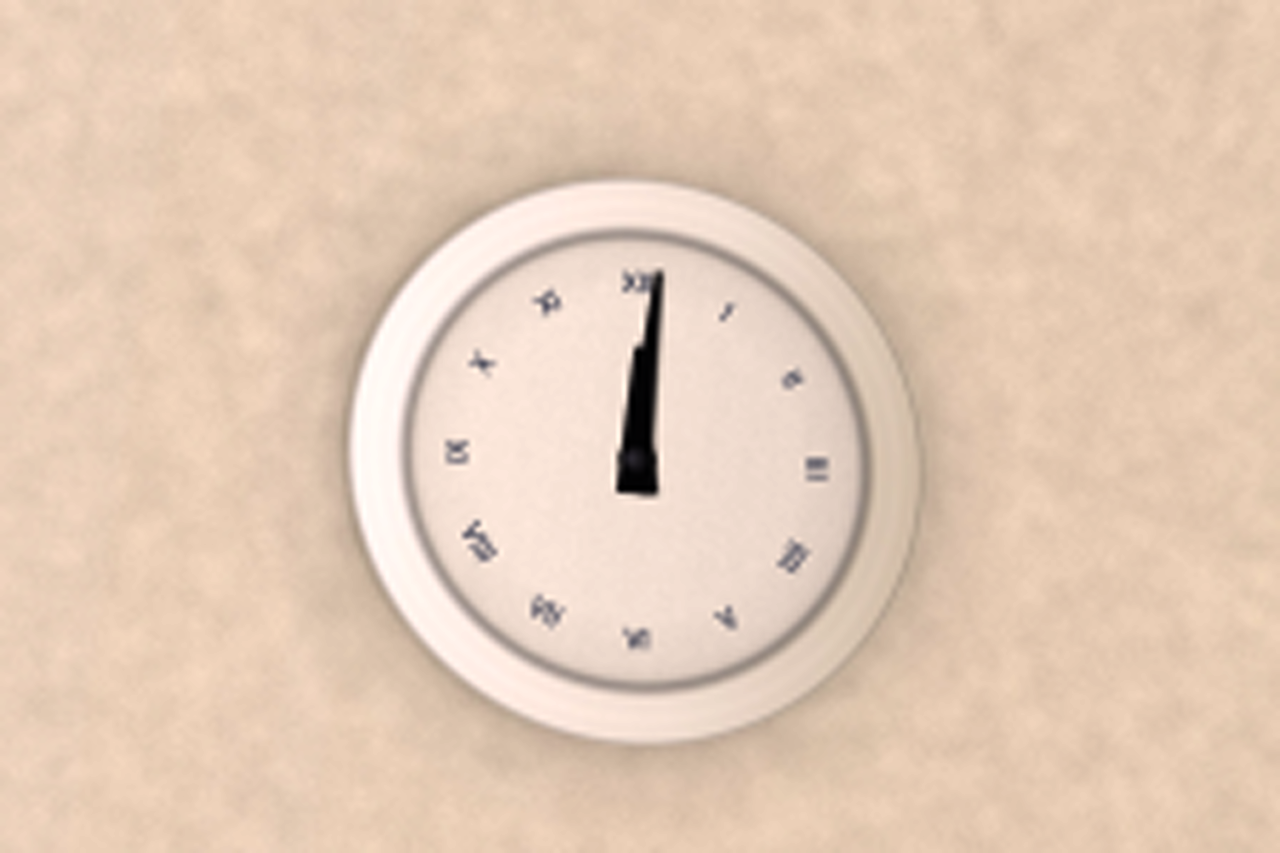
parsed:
12,01
